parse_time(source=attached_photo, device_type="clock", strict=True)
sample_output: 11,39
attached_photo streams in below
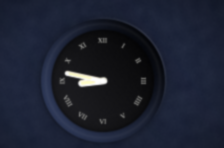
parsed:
8,47
